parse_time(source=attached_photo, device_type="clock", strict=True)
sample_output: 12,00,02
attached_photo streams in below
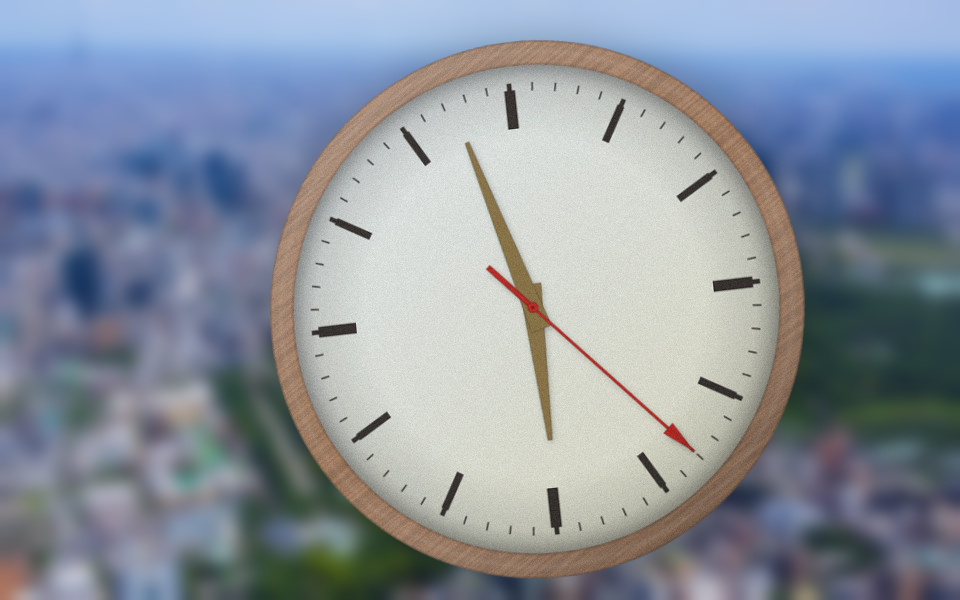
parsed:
5,57,23
